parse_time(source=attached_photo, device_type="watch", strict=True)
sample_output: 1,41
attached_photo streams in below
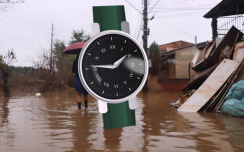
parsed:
1,46
